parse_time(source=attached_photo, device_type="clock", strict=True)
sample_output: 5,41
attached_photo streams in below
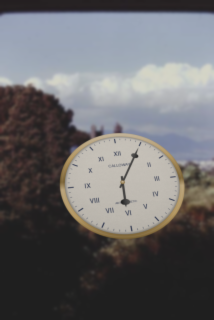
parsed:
6,05
